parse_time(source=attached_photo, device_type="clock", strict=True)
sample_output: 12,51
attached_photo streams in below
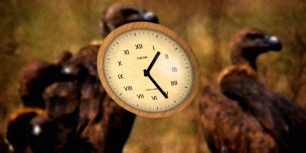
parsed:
1,26
